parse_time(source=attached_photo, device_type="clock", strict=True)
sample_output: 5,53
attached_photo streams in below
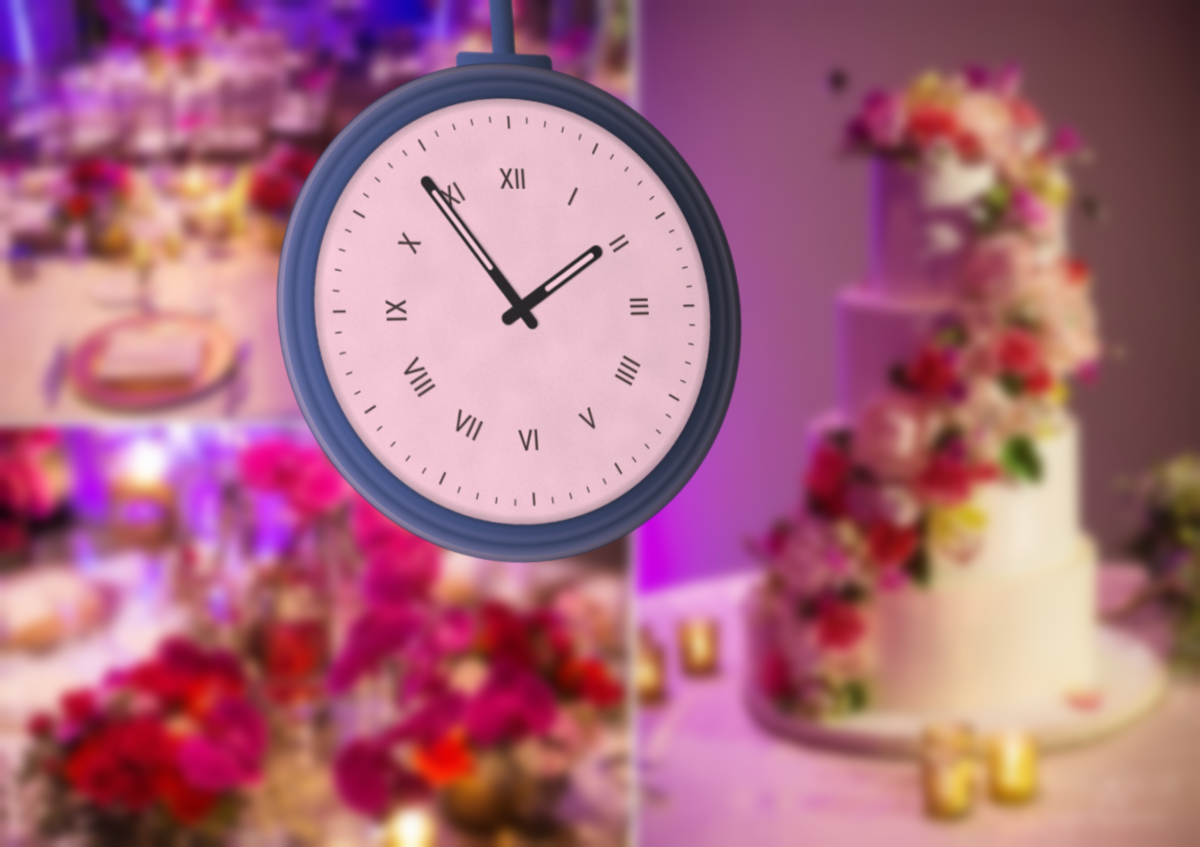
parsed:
1,54
